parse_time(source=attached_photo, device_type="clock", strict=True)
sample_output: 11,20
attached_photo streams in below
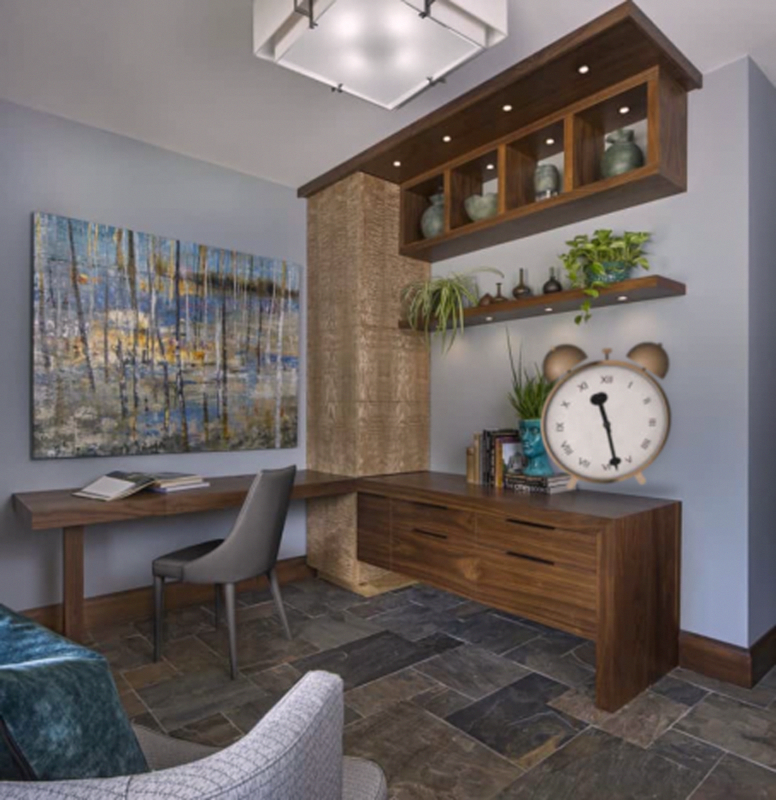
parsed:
11,28
